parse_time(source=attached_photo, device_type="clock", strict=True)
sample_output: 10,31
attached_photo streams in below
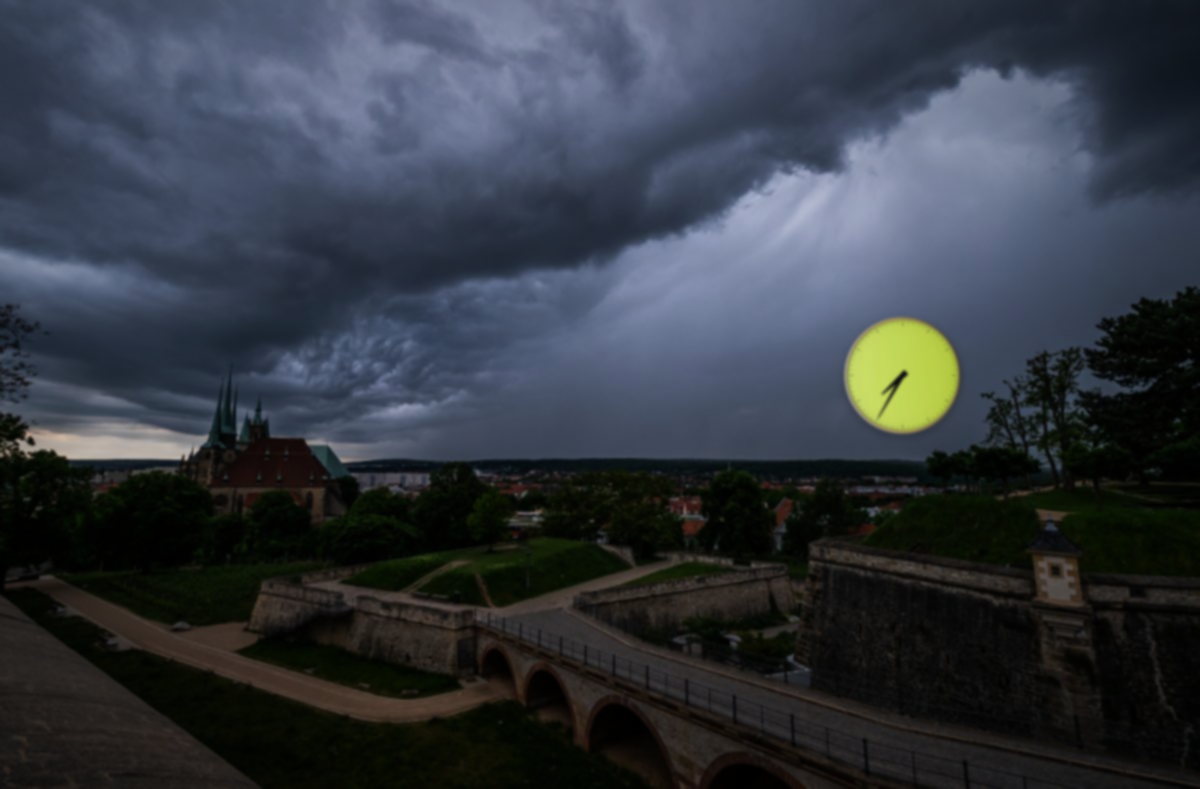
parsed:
7,35
